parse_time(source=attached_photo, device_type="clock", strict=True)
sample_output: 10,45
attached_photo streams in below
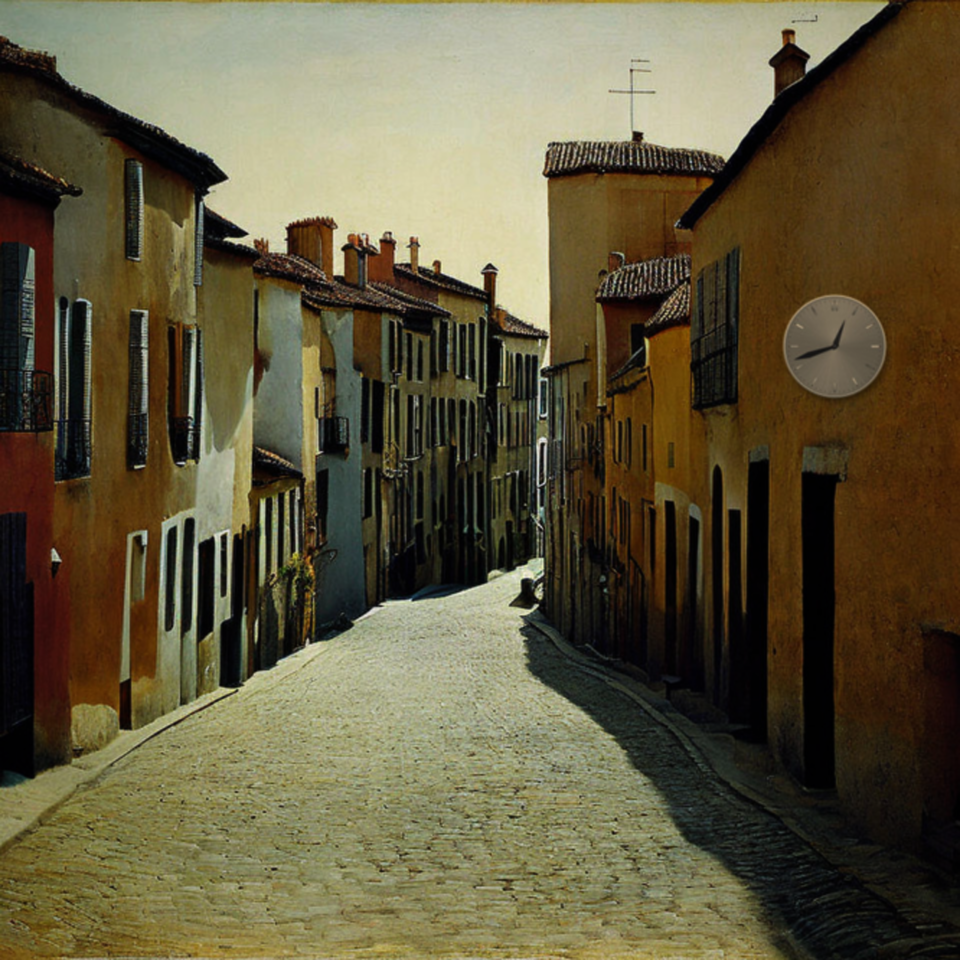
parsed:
12,42
